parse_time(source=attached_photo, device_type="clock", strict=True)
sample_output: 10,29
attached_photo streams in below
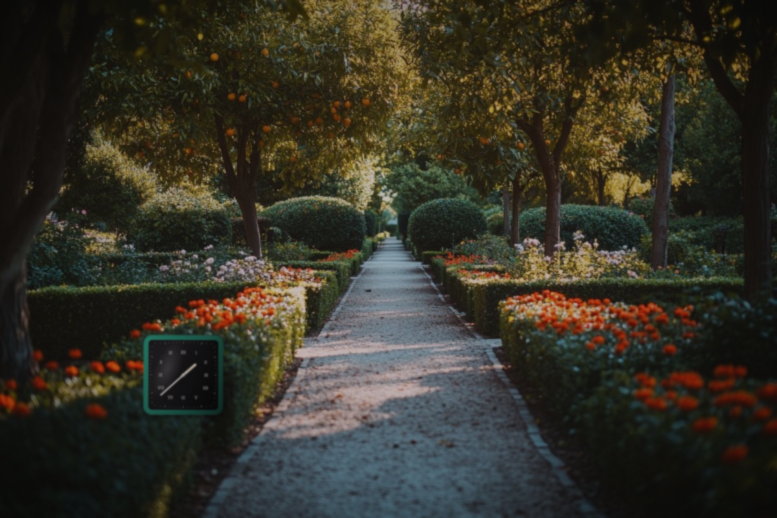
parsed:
1,38
